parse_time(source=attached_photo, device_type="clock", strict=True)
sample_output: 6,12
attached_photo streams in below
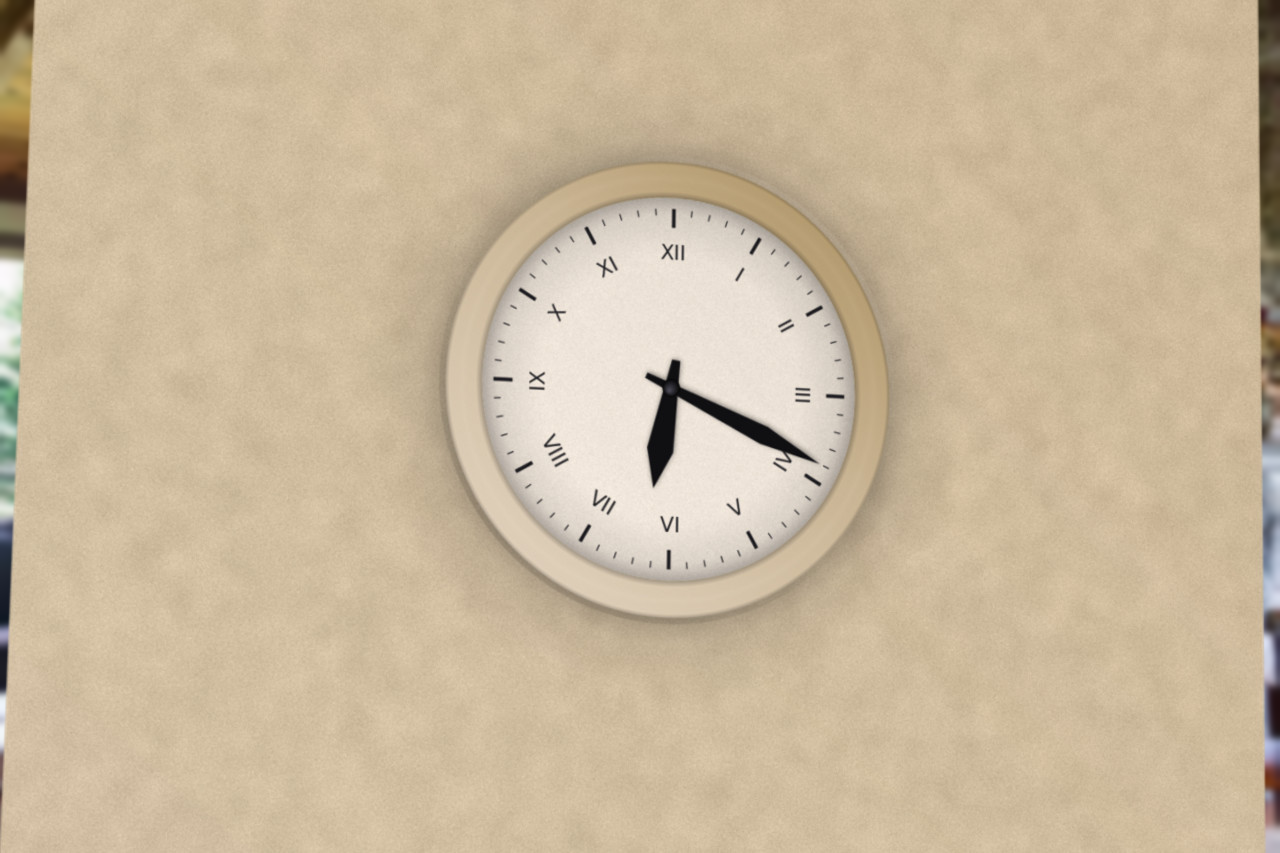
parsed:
6,19
